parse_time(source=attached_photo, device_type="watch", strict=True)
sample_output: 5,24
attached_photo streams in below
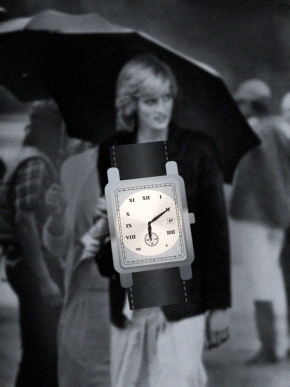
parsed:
6,10
